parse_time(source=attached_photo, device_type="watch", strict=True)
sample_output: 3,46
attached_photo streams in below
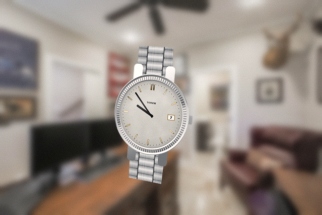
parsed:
9,53
